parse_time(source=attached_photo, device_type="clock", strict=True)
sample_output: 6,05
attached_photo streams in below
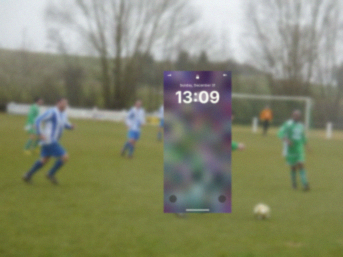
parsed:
13,09
